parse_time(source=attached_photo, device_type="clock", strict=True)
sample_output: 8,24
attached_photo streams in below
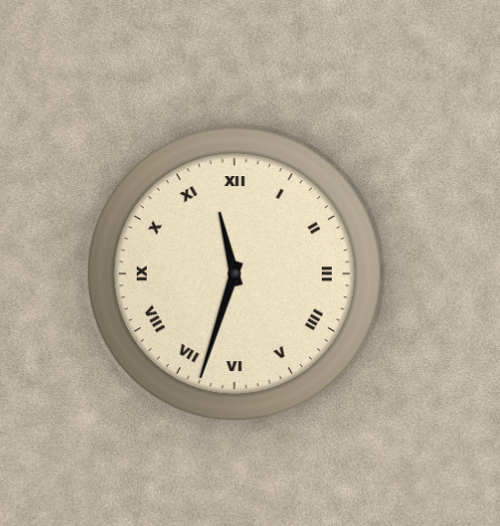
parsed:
11,33
